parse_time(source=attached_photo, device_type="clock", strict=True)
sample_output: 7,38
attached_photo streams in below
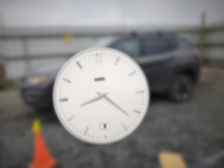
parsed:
8,22
